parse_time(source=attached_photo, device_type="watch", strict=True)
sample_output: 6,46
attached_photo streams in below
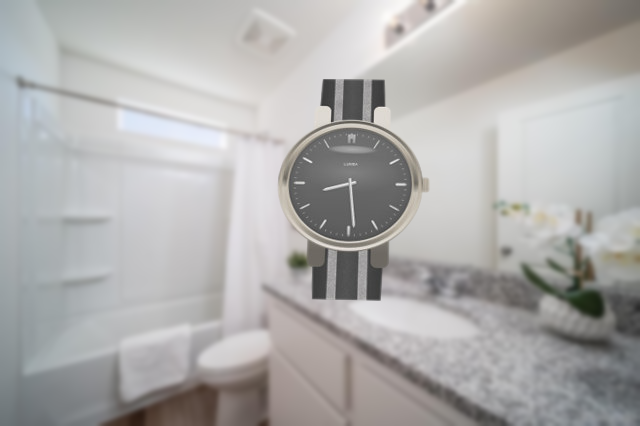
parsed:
8,29
